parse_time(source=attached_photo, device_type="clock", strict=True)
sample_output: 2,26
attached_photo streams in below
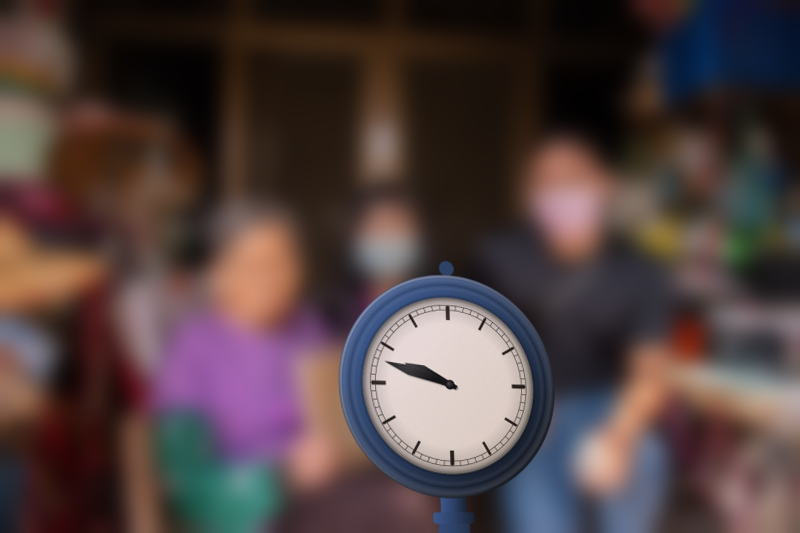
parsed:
9,48
